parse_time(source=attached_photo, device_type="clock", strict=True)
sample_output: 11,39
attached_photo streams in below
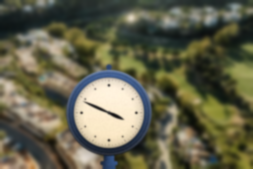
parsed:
3,49
